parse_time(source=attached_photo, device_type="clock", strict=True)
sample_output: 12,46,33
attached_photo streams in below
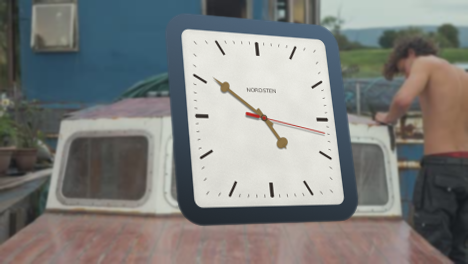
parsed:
4,51,17
